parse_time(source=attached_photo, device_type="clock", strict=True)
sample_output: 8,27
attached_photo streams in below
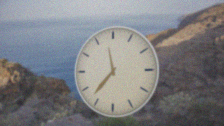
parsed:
11,37
